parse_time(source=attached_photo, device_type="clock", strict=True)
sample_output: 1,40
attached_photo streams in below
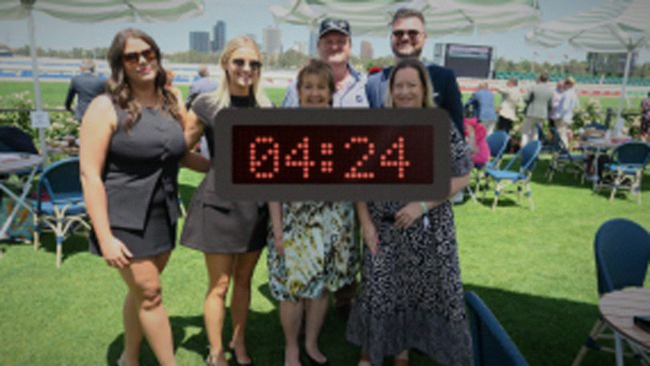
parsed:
4,24
